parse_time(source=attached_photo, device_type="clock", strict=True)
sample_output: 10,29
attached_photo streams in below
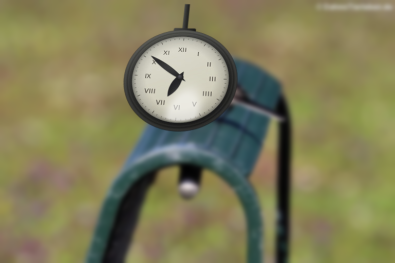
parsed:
6,51
